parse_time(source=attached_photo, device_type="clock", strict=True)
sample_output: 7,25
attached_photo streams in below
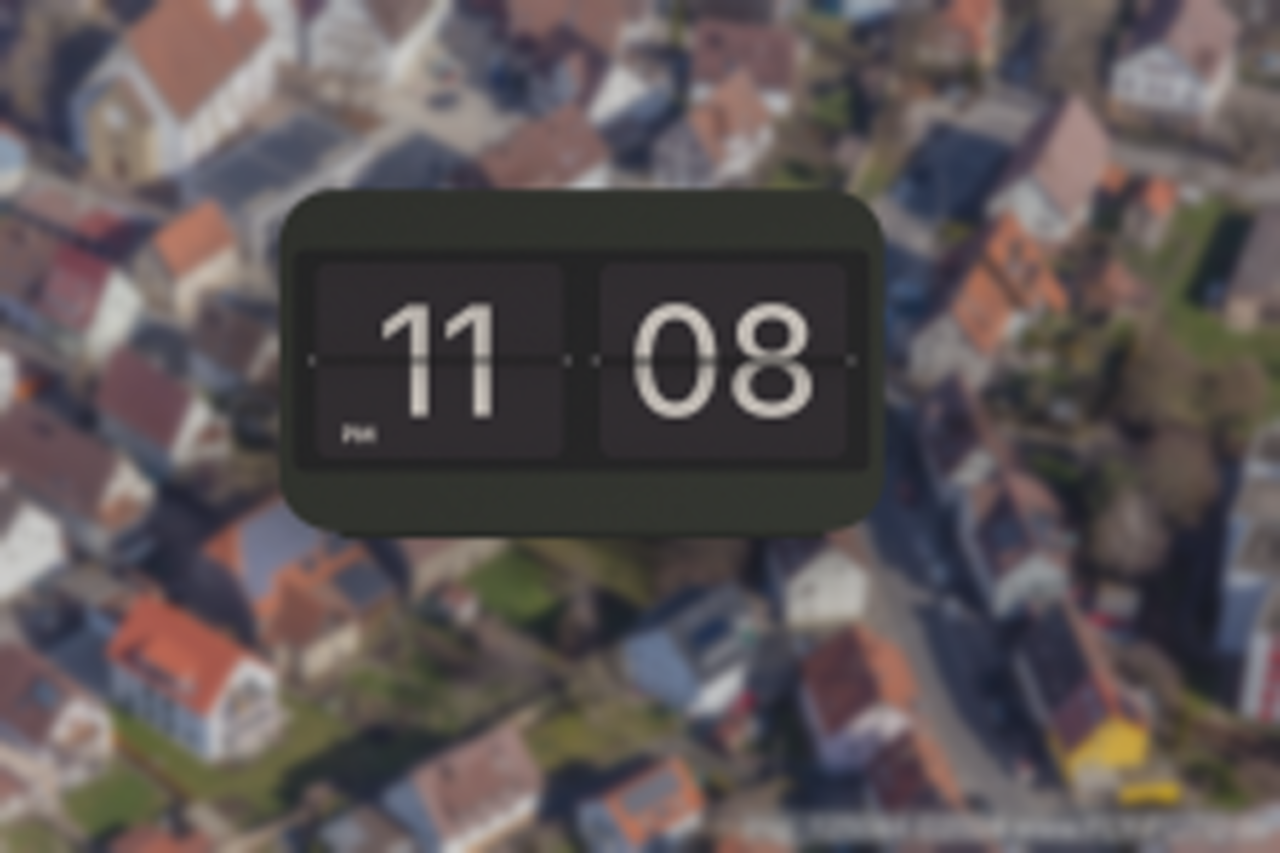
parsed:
11,08
